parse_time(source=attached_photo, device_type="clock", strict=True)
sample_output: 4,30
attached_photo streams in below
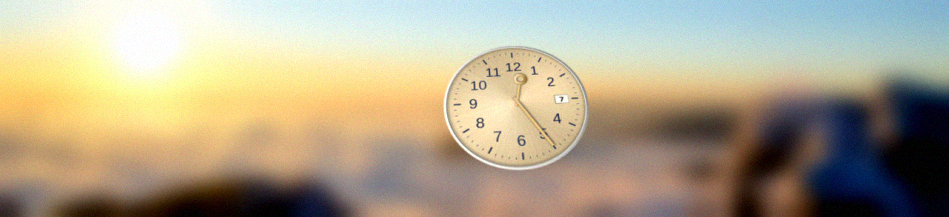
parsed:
12,25
